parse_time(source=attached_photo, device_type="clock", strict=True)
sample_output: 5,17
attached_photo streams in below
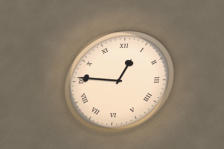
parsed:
12,46
